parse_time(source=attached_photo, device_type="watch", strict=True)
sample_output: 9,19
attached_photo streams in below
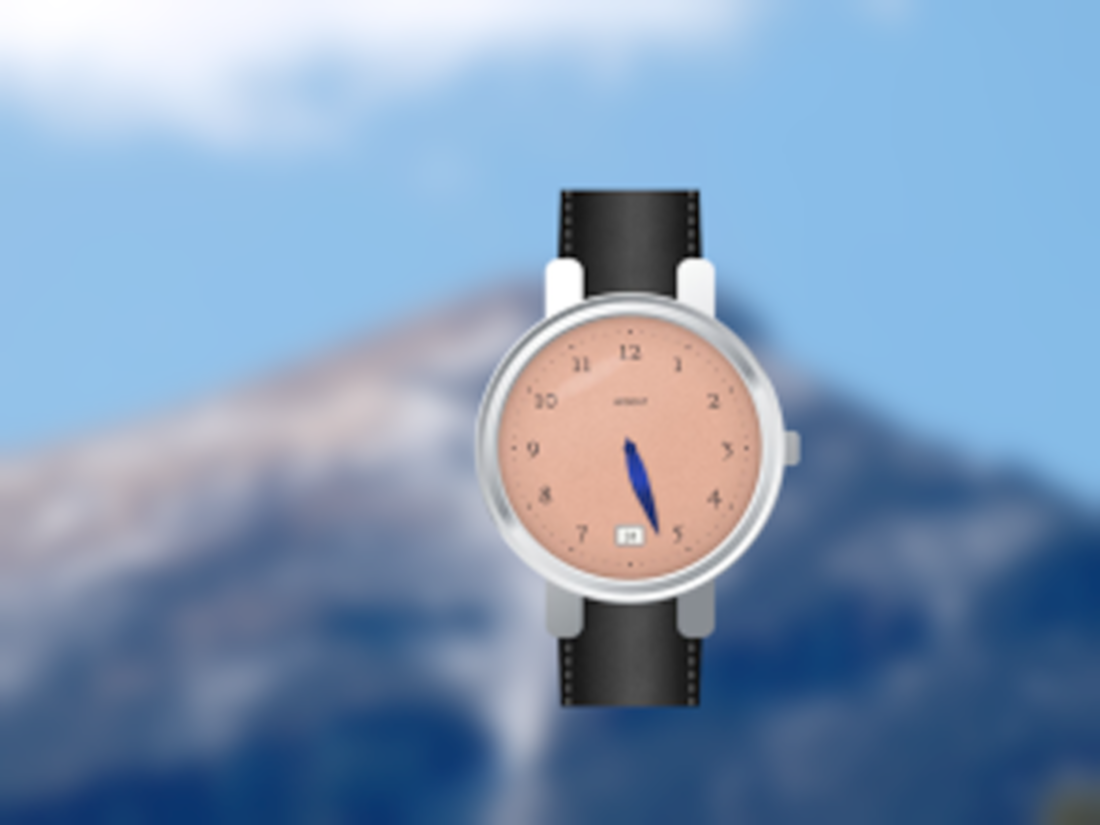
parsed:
5,27
